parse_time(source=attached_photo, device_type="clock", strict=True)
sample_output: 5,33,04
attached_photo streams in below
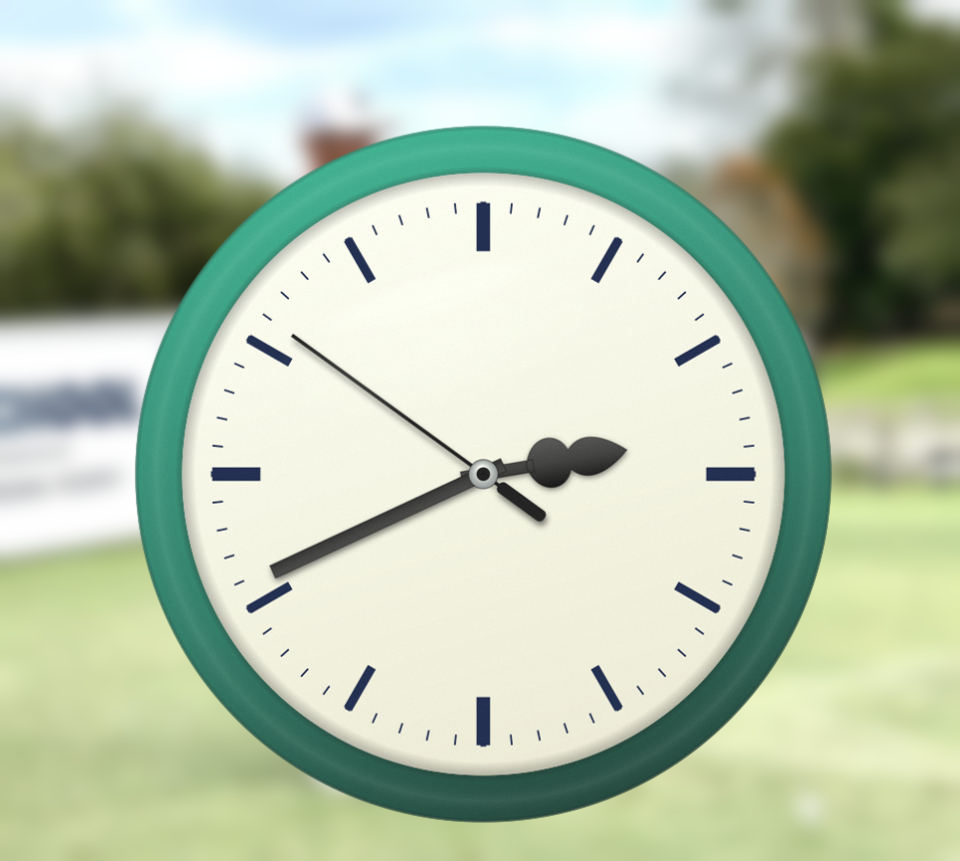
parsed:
2,40,51
